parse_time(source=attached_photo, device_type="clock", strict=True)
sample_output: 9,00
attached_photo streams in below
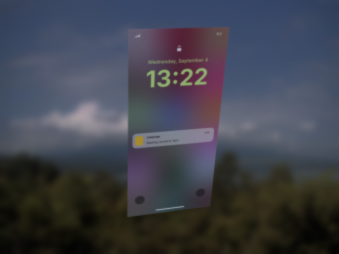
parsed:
13,22
